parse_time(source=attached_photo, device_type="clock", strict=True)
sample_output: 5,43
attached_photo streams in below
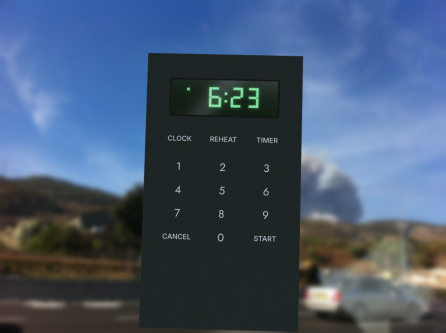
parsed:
6,23
